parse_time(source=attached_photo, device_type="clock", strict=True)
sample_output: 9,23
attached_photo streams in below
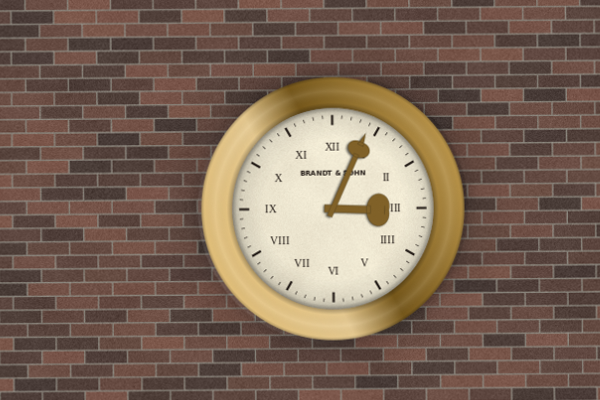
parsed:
3,04
